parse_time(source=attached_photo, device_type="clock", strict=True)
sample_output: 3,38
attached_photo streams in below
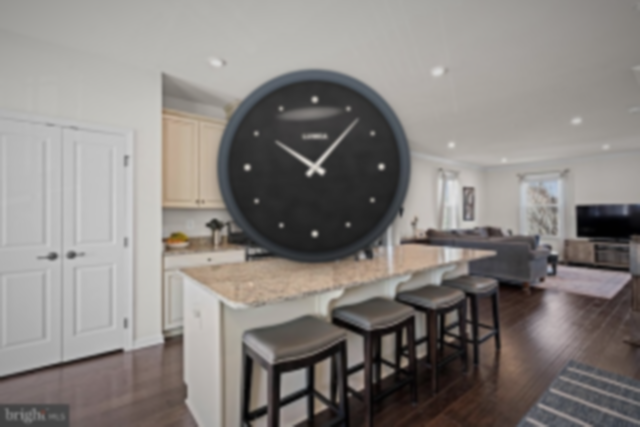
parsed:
10,07
